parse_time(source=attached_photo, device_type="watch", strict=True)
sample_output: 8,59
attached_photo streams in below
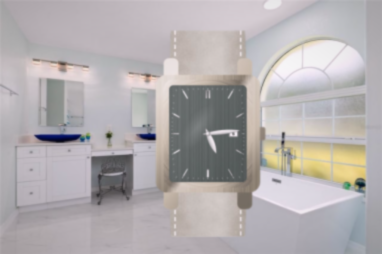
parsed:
5,14
